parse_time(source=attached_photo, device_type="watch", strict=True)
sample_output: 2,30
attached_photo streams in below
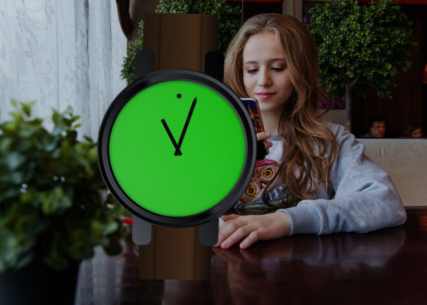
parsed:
11,03
